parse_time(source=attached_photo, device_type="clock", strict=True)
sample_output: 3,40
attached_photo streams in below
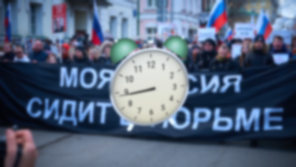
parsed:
8,44
